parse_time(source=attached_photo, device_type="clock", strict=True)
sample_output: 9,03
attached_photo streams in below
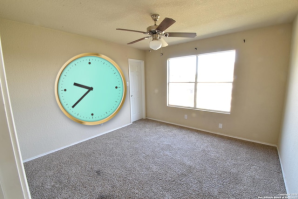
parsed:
9,38
